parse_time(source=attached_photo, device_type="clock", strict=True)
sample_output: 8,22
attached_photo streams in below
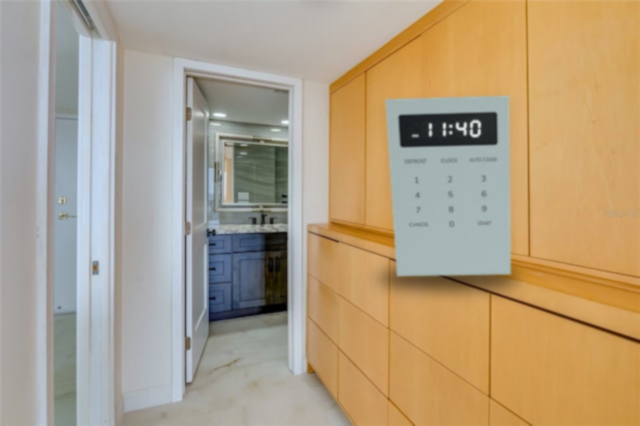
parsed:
11,40
